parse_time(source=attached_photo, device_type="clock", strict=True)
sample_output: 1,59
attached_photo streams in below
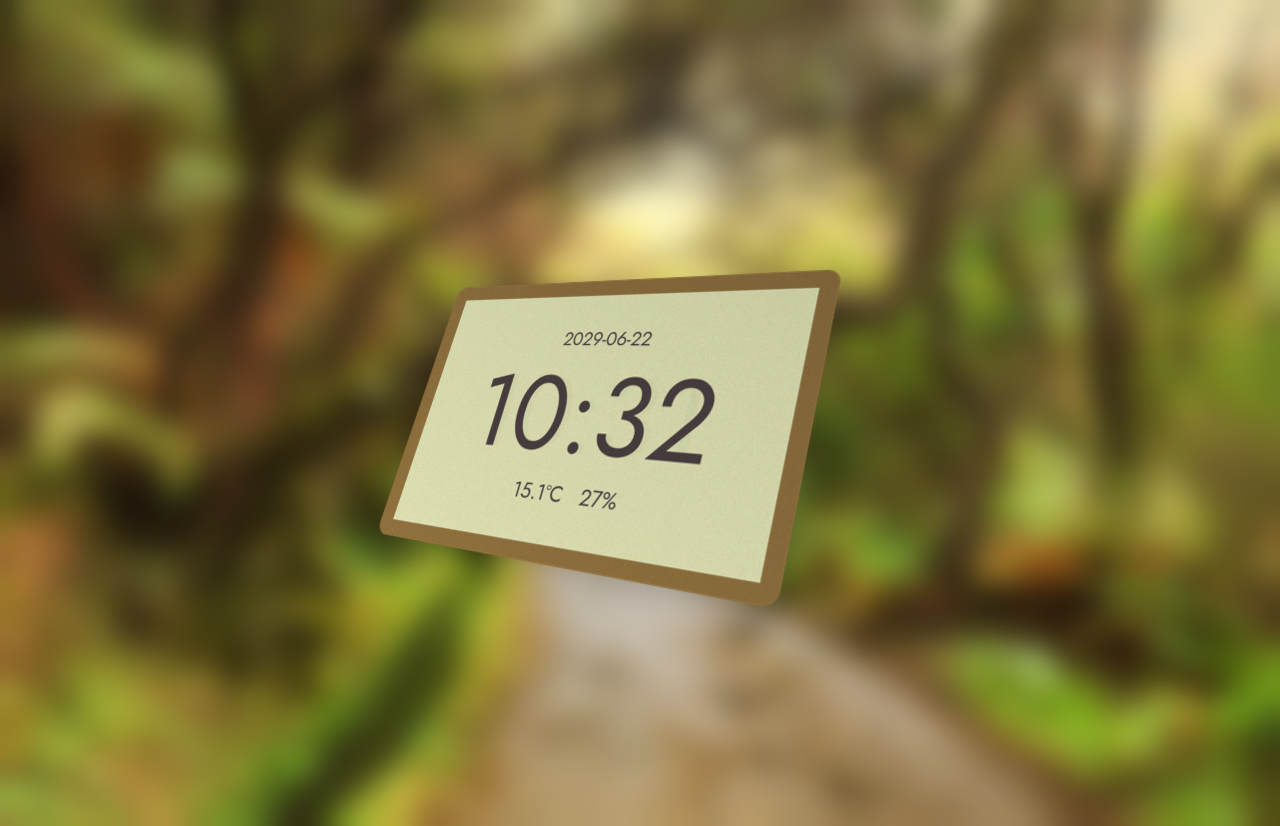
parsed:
10,32
